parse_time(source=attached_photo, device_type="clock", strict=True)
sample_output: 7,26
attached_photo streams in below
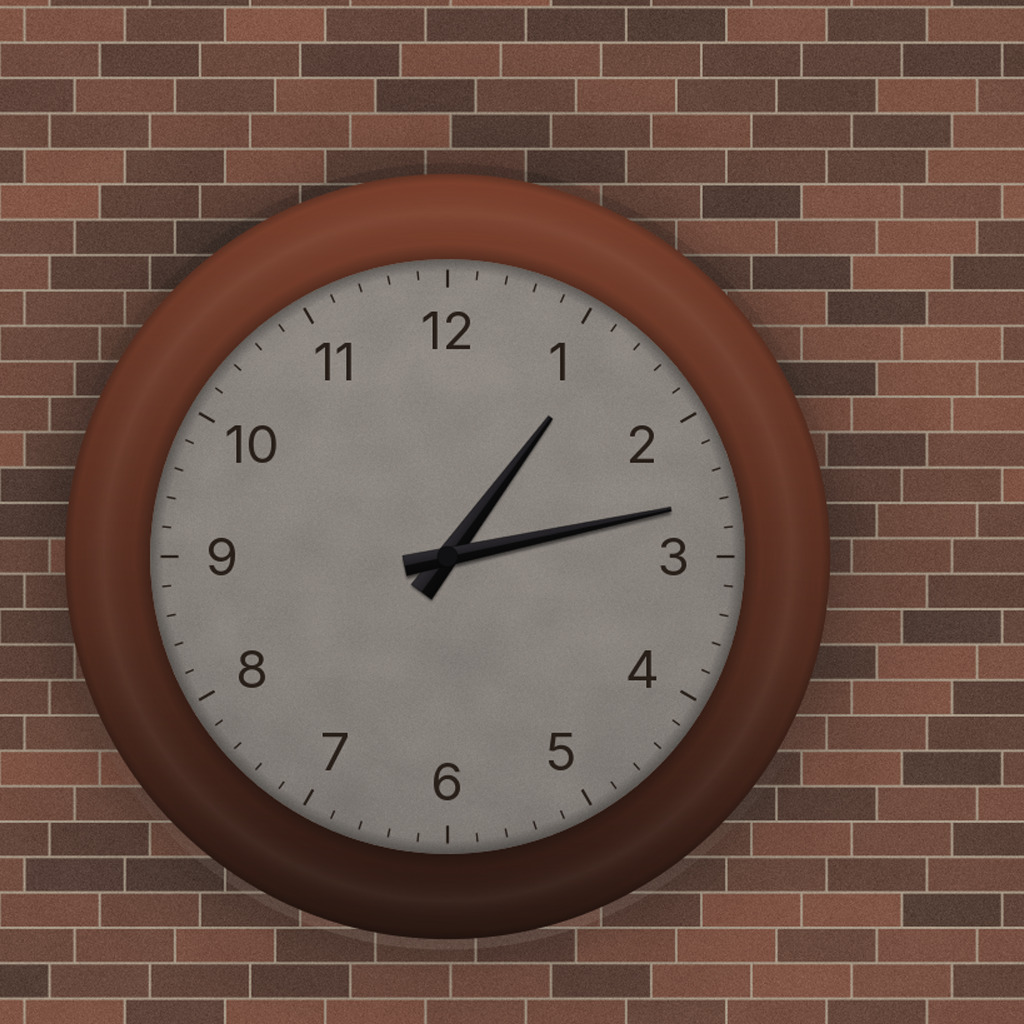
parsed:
1,13
